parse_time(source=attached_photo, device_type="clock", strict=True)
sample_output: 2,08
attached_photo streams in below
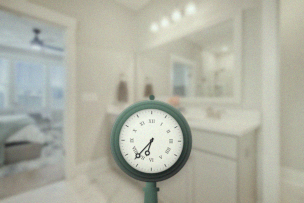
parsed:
6,37
